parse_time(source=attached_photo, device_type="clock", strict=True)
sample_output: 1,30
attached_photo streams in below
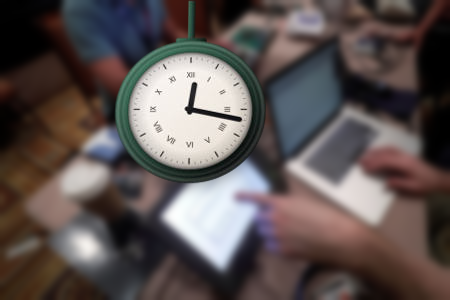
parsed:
12,17
